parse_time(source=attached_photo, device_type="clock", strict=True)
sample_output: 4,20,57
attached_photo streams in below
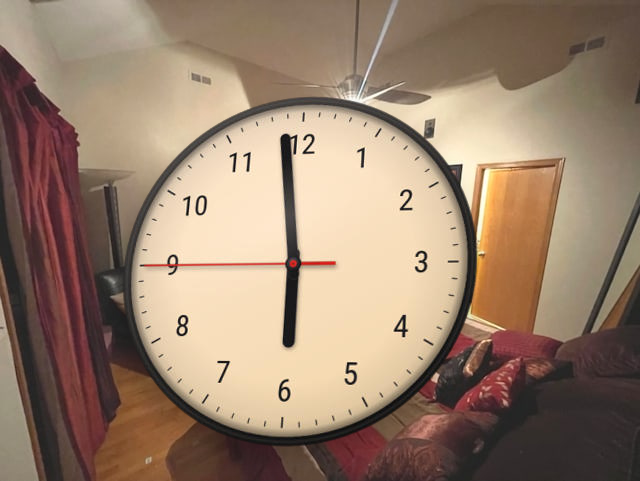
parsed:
5,58,45
